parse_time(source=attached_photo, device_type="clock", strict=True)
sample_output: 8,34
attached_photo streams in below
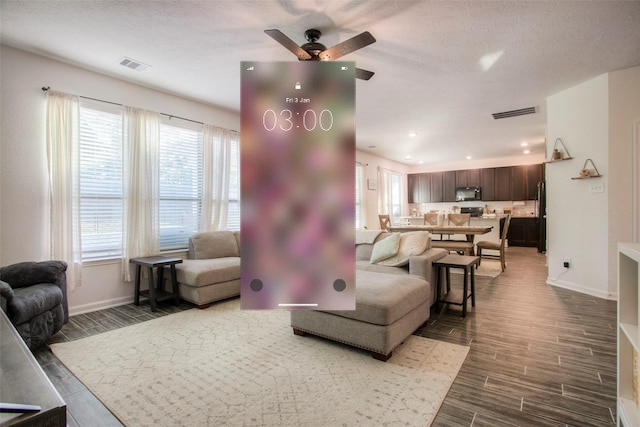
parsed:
3,00
